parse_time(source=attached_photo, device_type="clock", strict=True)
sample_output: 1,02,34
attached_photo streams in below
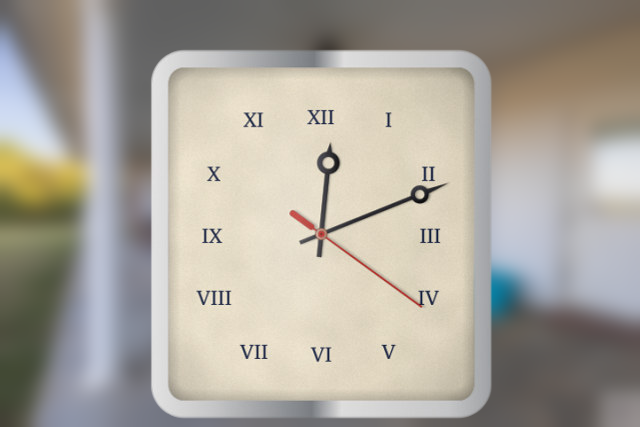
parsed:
12,11,21
